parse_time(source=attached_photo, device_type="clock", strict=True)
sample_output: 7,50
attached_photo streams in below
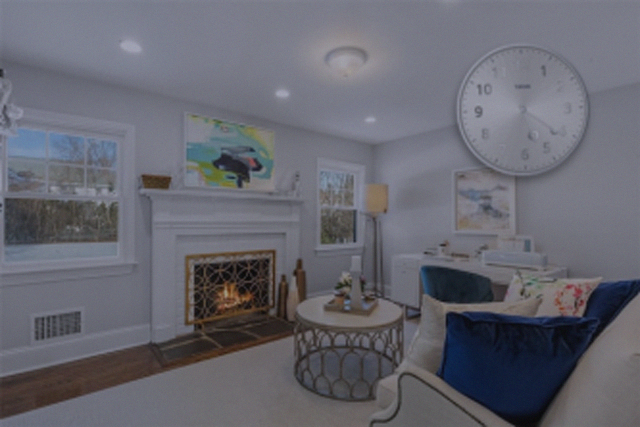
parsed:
5,21
